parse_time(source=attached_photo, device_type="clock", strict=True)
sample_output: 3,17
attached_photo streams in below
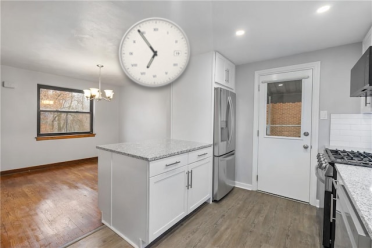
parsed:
6,54
